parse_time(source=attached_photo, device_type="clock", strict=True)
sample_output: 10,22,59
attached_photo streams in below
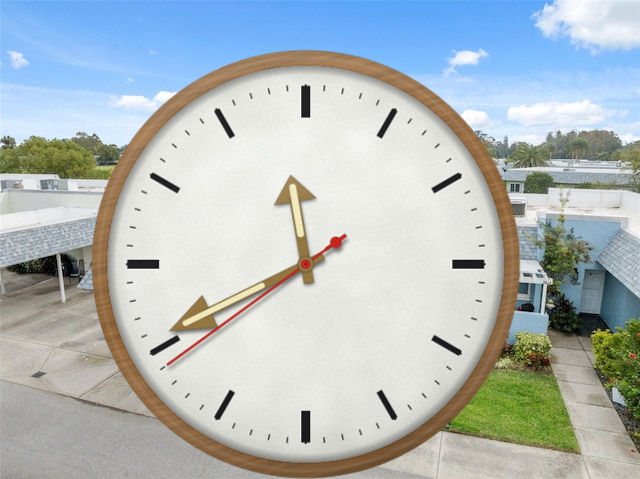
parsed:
11,40,39
